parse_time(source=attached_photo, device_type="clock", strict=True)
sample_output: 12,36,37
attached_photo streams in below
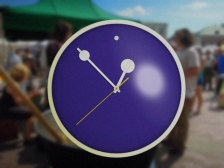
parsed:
12,52,38
